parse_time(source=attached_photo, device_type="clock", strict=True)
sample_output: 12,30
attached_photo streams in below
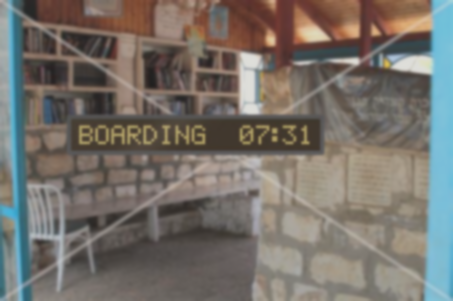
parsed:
7,31
